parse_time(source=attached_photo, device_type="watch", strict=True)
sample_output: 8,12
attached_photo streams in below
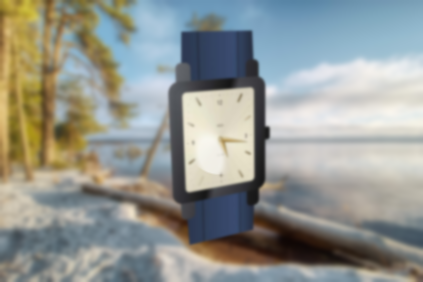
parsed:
5,17
